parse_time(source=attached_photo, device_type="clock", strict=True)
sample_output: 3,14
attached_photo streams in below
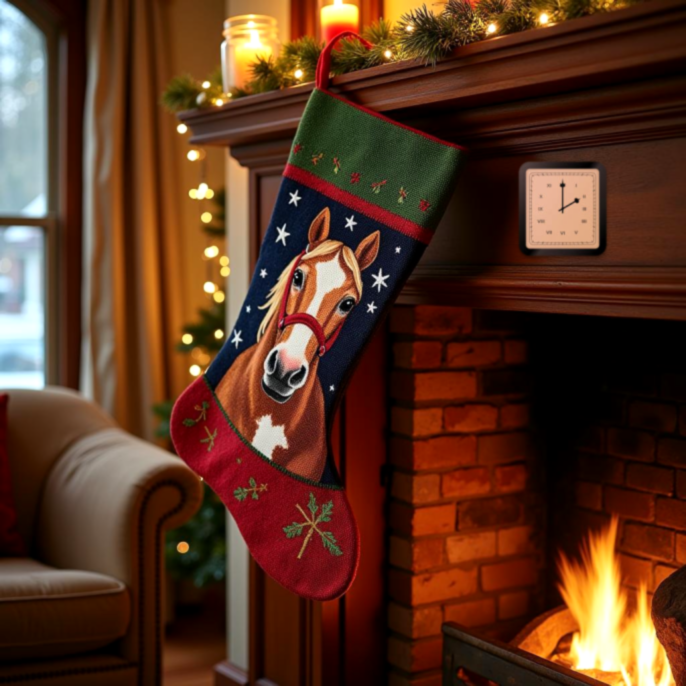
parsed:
2,00
